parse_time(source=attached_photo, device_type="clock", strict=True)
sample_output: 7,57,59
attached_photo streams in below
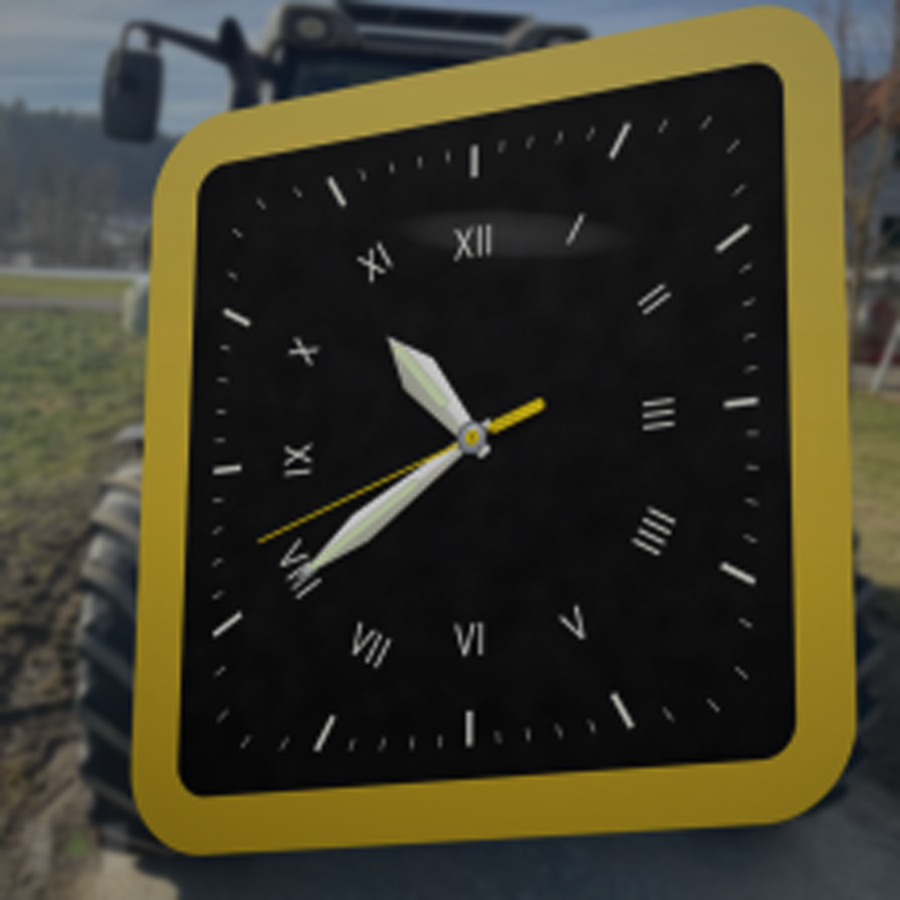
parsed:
10,39,42
